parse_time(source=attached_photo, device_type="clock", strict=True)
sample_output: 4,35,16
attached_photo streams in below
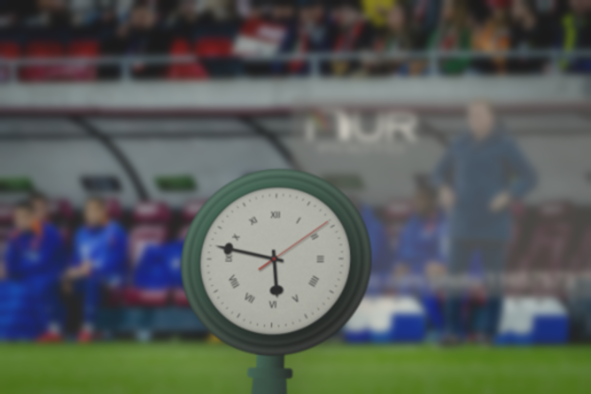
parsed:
5,47,09
